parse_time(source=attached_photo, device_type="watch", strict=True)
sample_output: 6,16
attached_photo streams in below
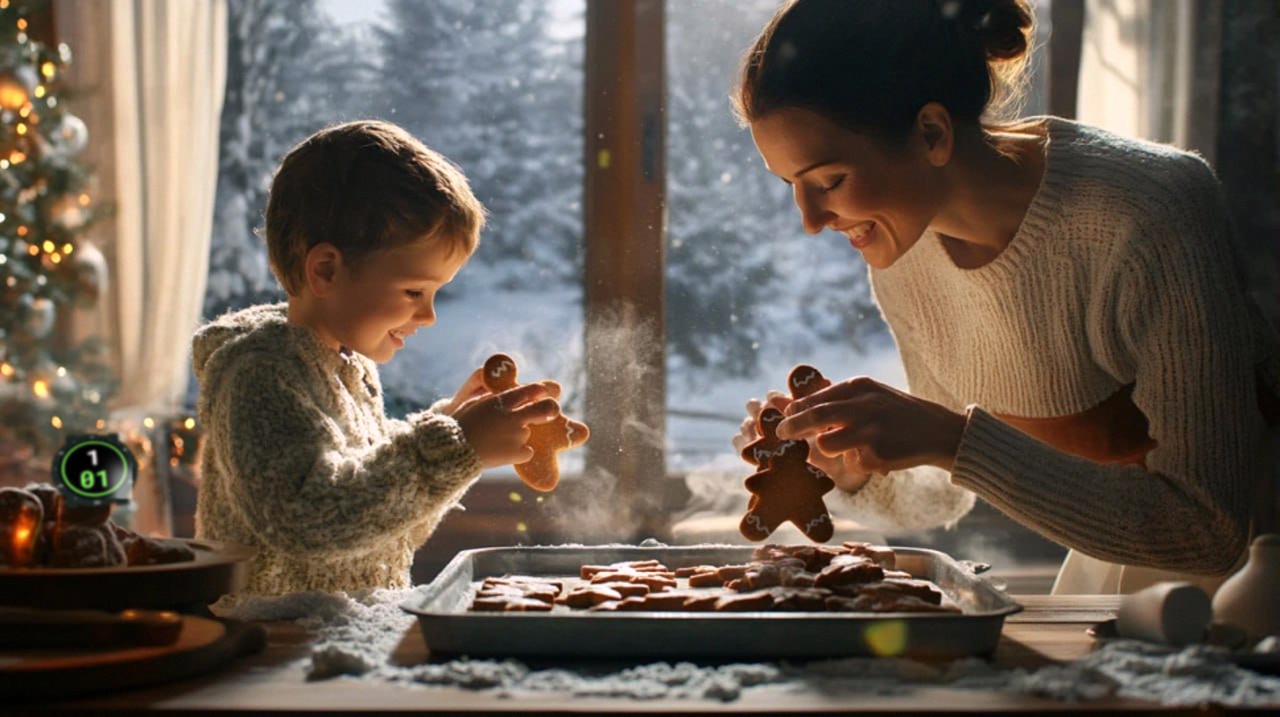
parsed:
1,01
